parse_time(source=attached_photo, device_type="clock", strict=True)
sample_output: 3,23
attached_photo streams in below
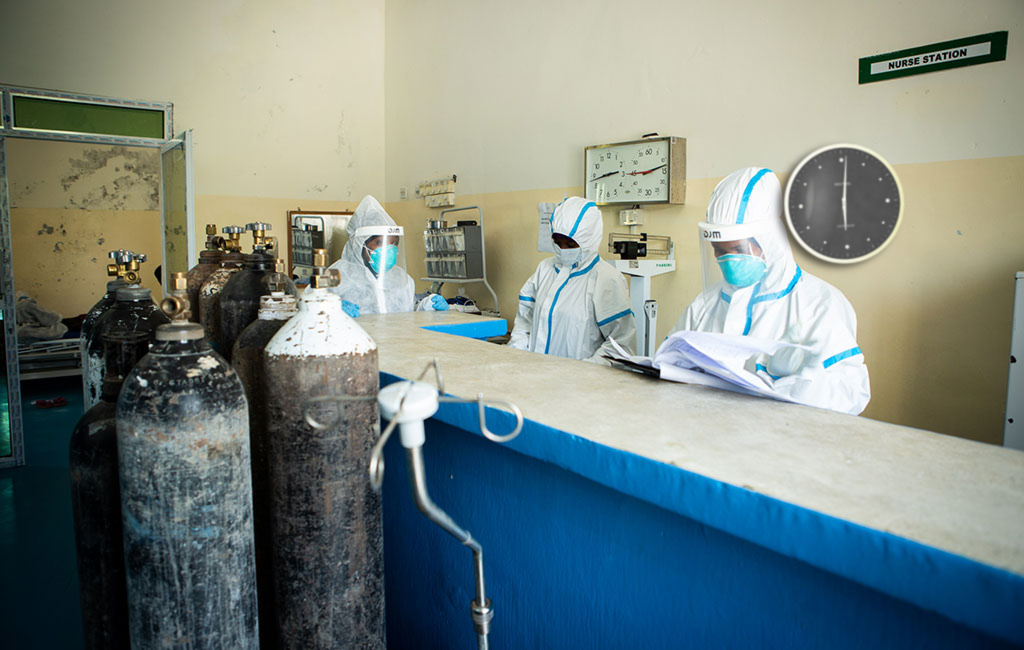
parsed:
6,01
